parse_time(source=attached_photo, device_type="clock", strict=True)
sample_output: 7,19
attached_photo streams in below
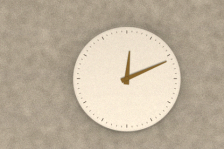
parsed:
12,11
